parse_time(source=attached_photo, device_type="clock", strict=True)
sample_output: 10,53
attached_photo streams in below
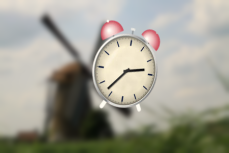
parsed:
2,37
